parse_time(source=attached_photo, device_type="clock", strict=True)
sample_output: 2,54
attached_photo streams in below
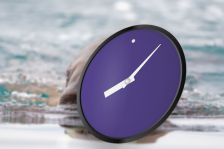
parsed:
8,07
